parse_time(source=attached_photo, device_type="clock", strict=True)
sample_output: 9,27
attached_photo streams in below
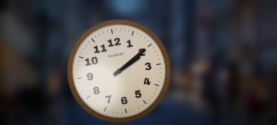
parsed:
2,10
